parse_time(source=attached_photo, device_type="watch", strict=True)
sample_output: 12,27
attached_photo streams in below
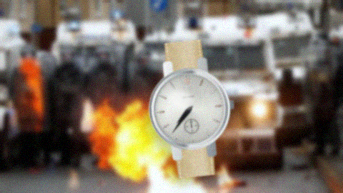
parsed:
7,37
